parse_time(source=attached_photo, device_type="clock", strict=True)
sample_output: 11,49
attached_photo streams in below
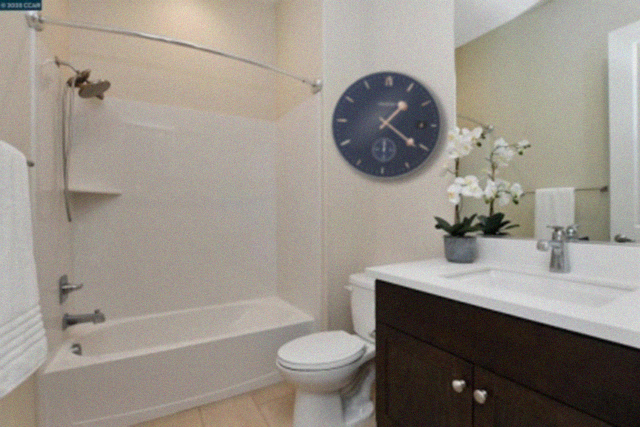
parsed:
1,21
